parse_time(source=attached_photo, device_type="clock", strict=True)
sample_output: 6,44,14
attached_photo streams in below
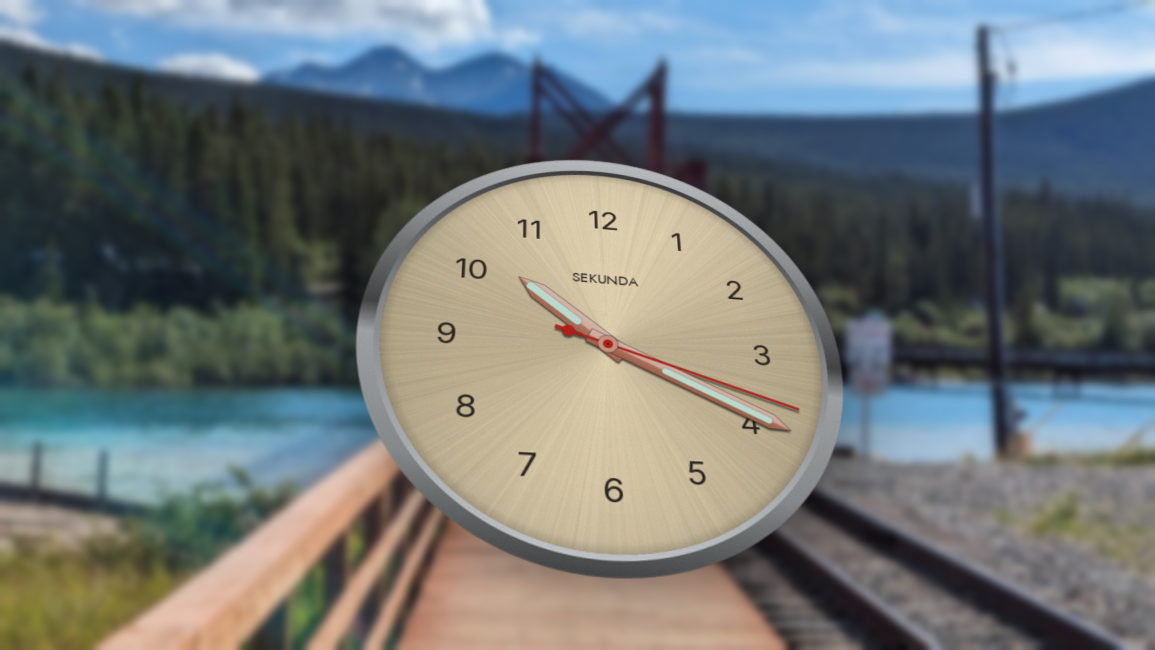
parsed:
10,19,18
